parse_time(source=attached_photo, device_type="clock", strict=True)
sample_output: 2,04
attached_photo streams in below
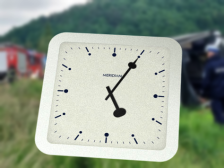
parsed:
5,05
